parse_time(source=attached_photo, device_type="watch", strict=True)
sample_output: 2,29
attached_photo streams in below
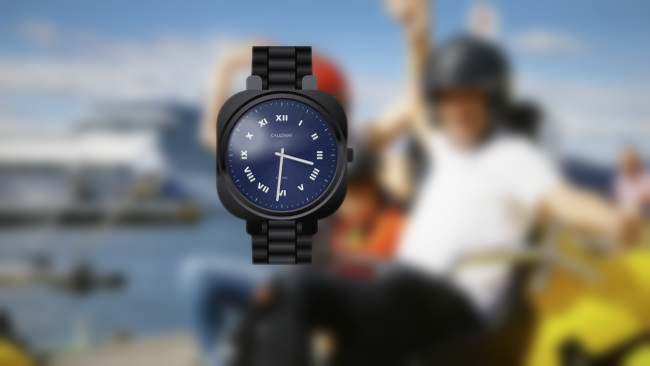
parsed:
3,31
